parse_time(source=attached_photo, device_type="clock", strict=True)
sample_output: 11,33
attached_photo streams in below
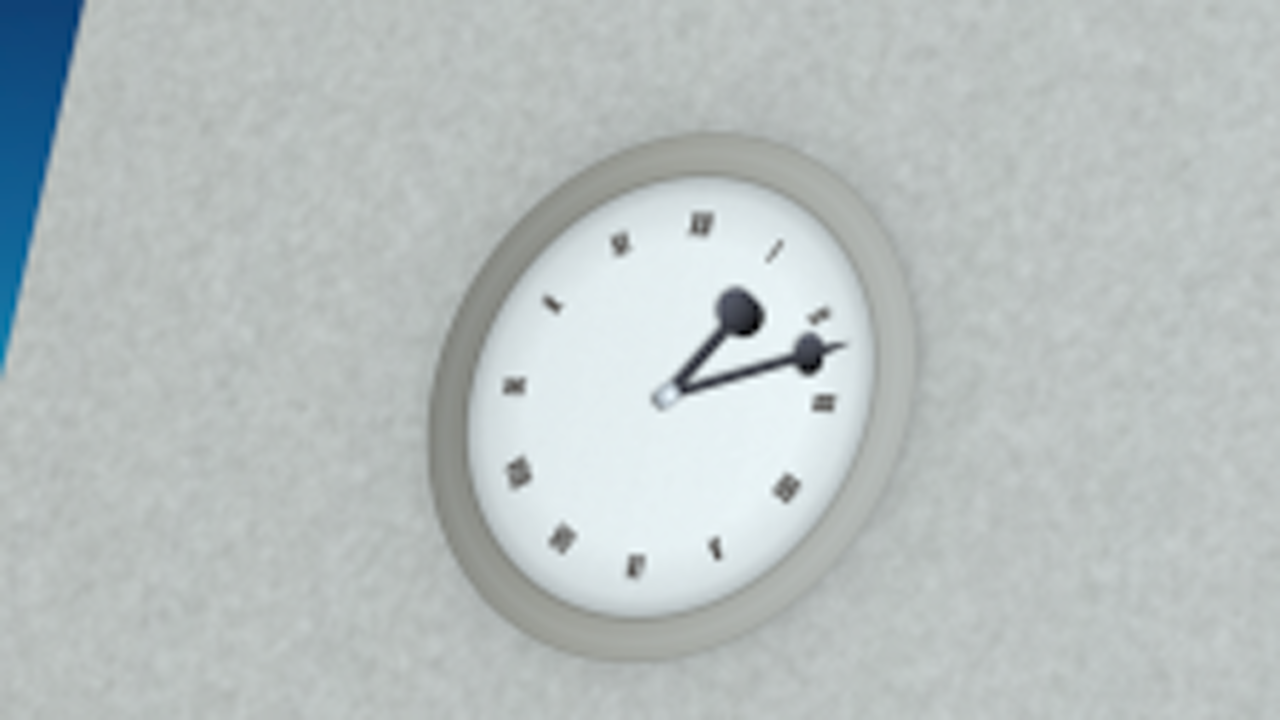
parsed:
1,12
